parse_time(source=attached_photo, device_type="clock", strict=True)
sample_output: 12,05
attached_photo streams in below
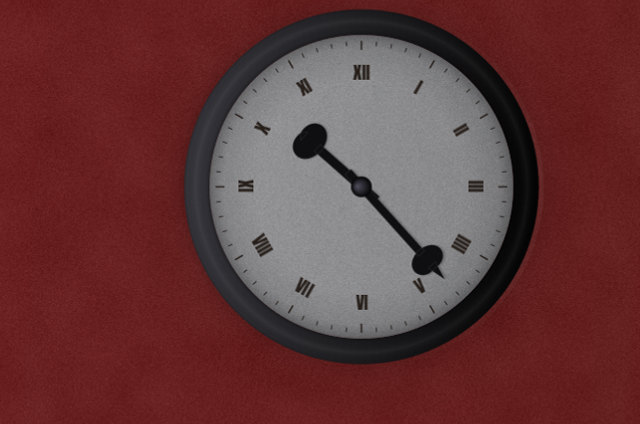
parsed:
10,23
